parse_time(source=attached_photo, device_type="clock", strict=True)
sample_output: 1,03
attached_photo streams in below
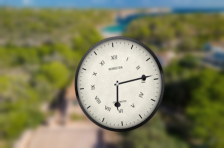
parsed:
6,14
